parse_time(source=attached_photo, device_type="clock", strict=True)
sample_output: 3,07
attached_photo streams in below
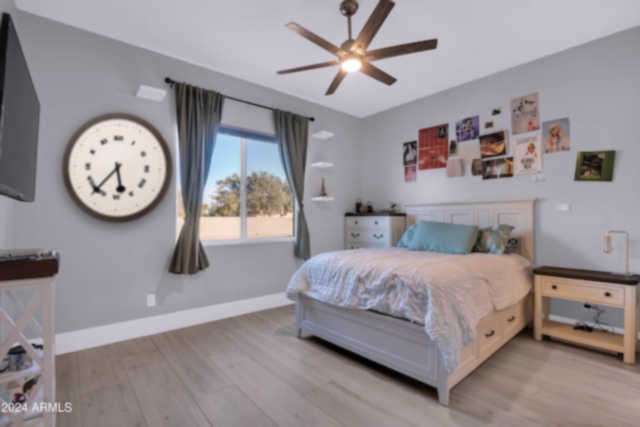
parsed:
5,37
